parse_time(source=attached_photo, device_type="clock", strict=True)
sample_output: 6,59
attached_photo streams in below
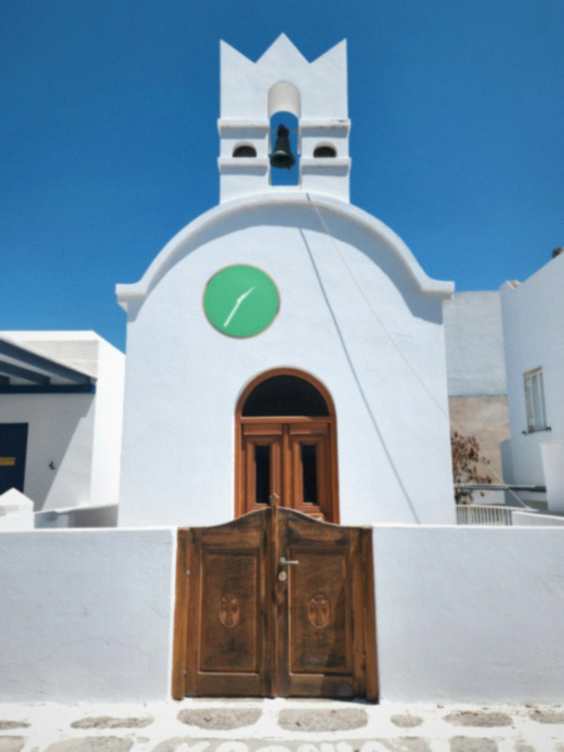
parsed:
1,35
